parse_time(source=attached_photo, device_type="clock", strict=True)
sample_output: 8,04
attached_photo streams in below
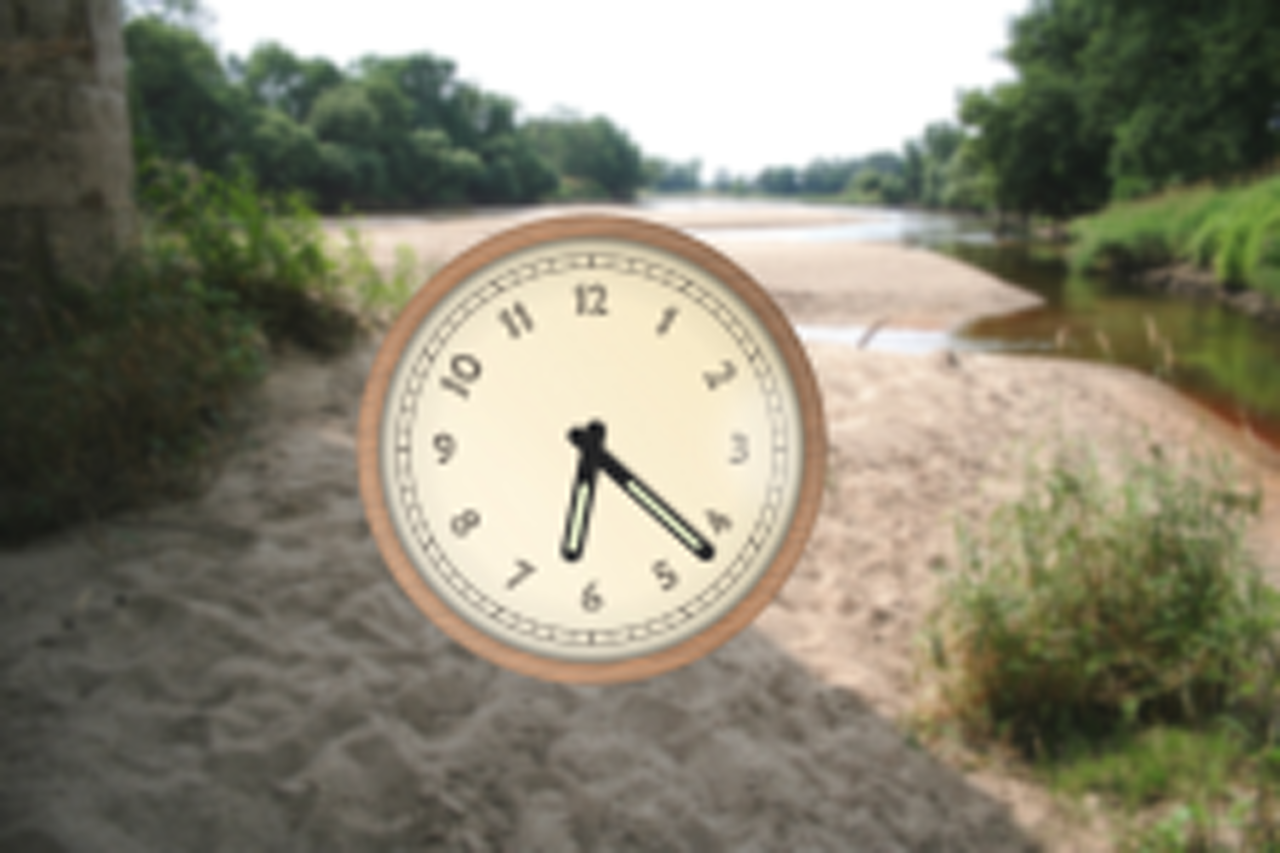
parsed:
6,22
